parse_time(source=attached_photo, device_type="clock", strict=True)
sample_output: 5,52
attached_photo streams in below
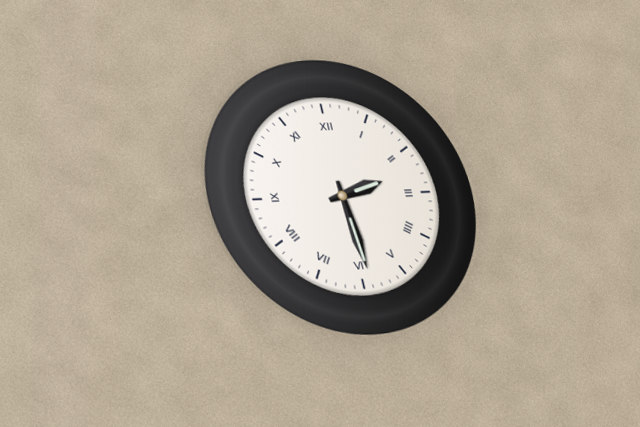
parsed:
2,29
